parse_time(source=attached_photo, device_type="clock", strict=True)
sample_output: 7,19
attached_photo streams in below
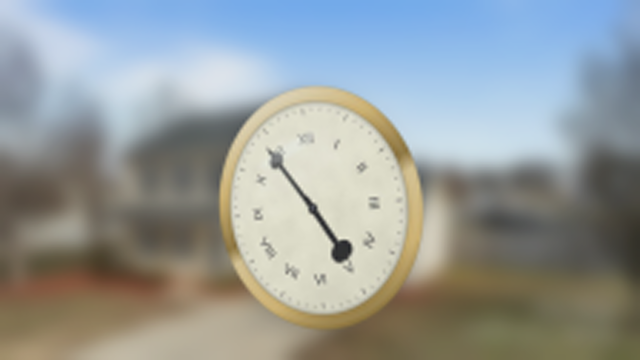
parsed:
4,54
